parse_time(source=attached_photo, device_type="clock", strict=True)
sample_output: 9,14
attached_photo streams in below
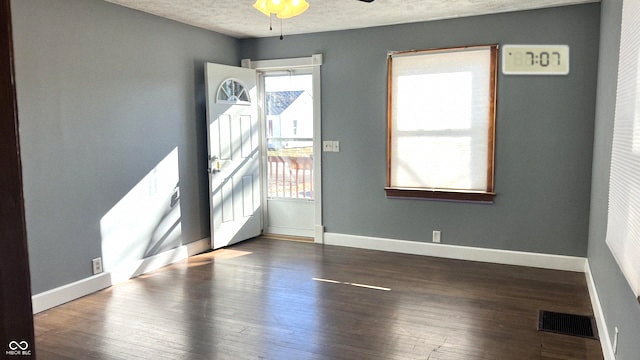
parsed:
7,07
